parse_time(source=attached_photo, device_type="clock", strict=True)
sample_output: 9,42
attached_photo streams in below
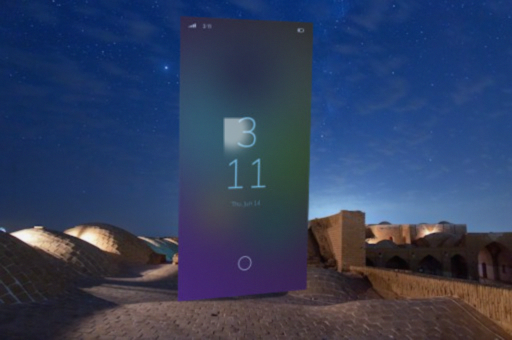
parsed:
3,11
